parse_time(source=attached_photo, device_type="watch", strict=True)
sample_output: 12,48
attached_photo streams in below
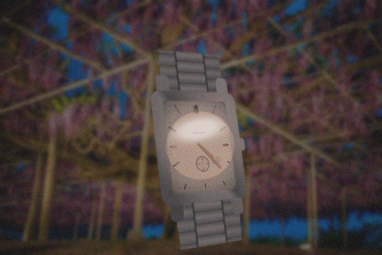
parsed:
4,23
